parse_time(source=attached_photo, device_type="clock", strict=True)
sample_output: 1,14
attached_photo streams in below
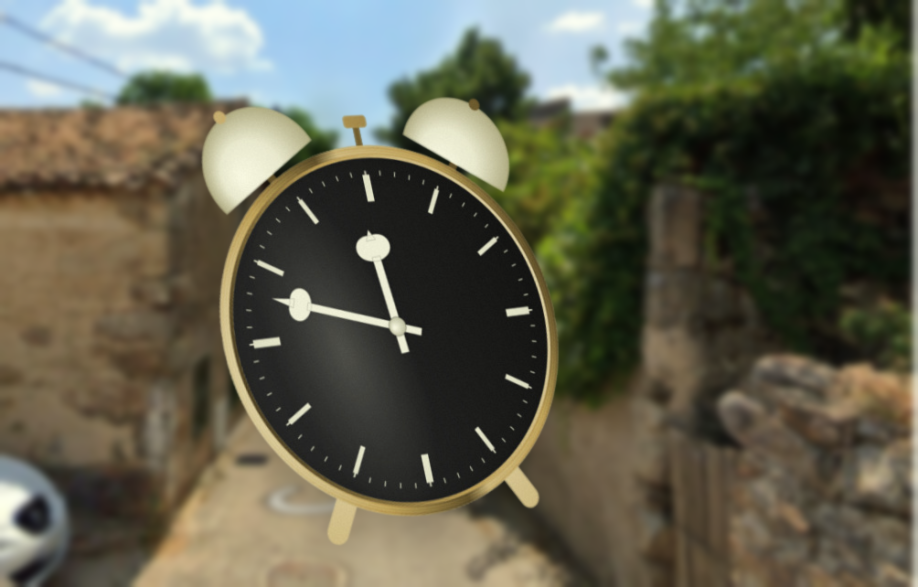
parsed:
11,48
